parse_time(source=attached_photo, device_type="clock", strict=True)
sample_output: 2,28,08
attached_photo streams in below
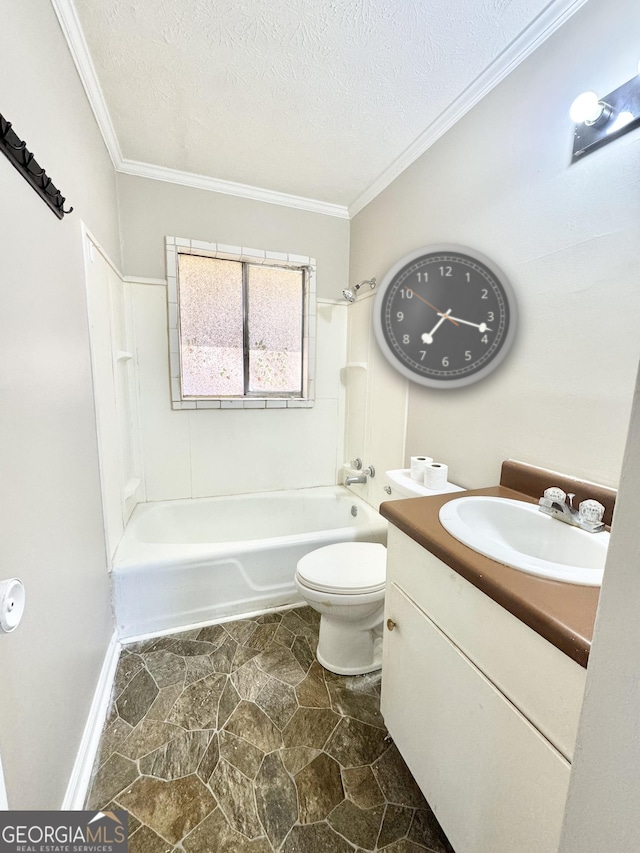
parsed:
7,17,51
